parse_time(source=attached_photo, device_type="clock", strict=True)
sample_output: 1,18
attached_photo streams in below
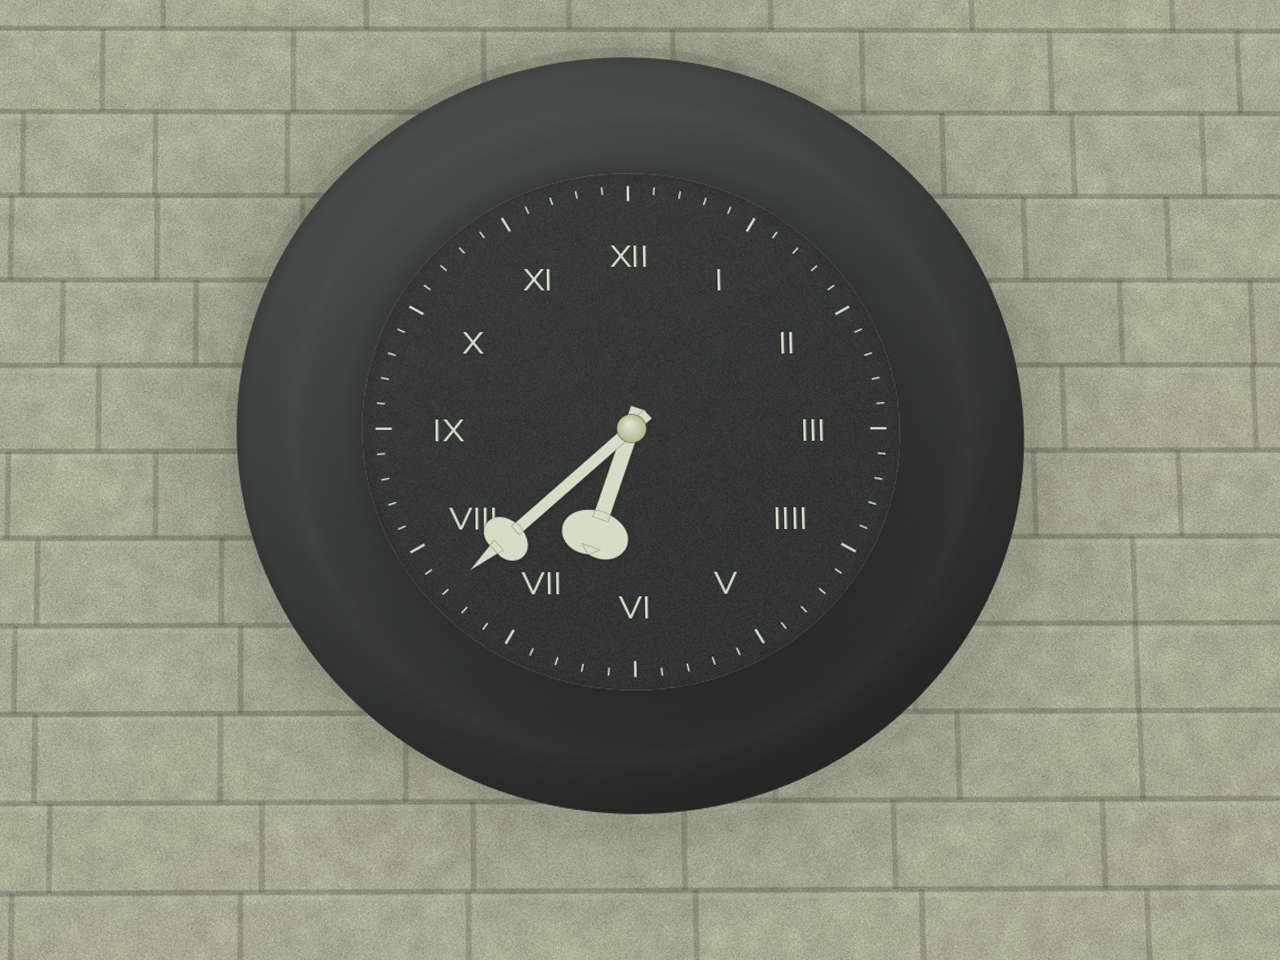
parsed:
6,38
